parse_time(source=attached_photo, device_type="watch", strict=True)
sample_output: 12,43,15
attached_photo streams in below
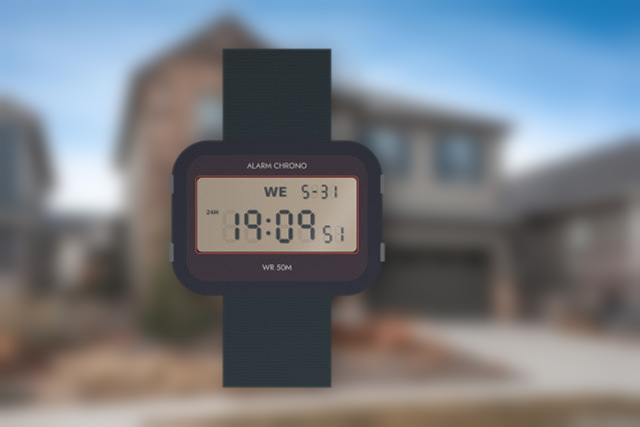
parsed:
19,09,51
